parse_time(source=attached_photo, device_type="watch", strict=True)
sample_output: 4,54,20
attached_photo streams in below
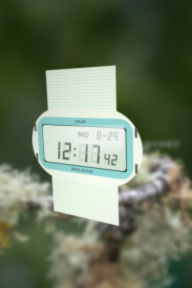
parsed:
12,17,42
